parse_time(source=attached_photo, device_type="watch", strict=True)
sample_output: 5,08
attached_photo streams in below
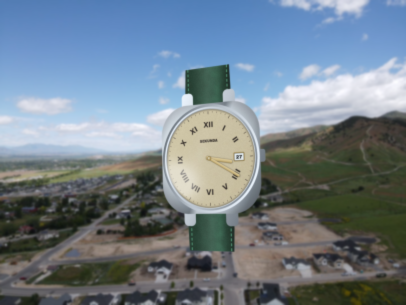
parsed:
3,20
